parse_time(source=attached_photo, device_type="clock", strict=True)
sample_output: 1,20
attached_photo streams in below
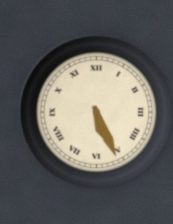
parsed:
5,26
